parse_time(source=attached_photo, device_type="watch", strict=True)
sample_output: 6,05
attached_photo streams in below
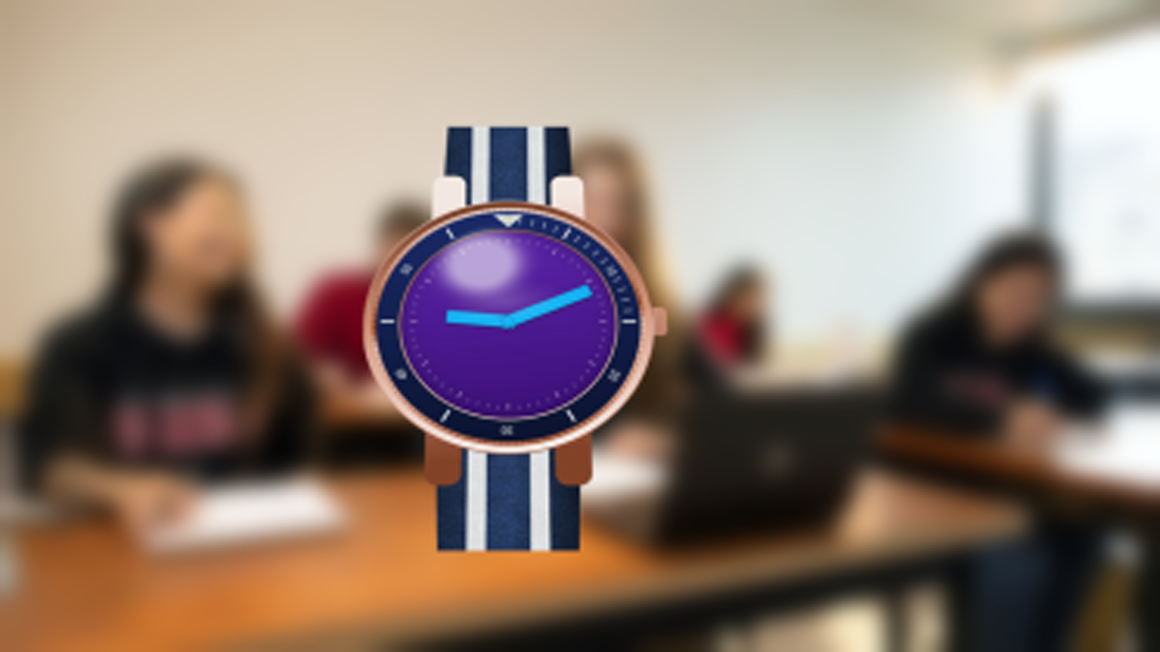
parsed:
9,11
